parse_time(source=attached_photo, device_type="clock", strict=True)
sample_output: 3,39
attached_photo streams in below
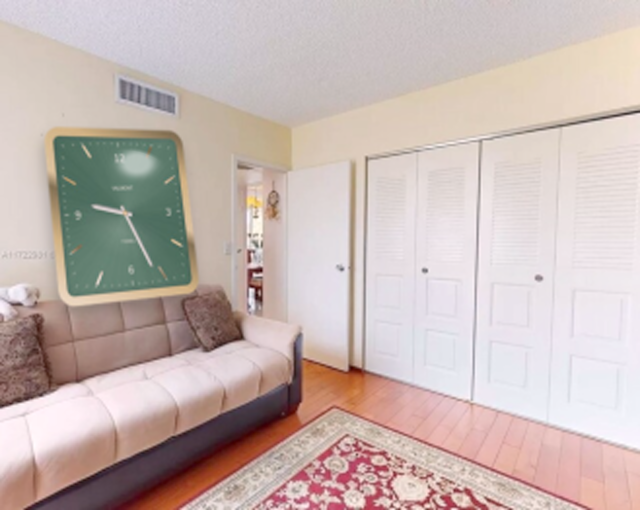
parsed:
9,26
